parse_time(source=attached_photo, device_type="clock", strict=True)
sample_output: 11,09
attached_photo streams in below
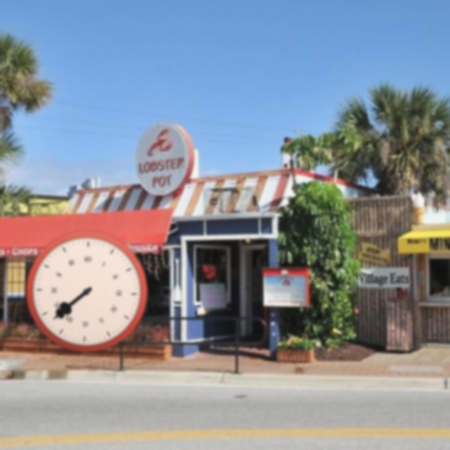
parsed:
7,38
